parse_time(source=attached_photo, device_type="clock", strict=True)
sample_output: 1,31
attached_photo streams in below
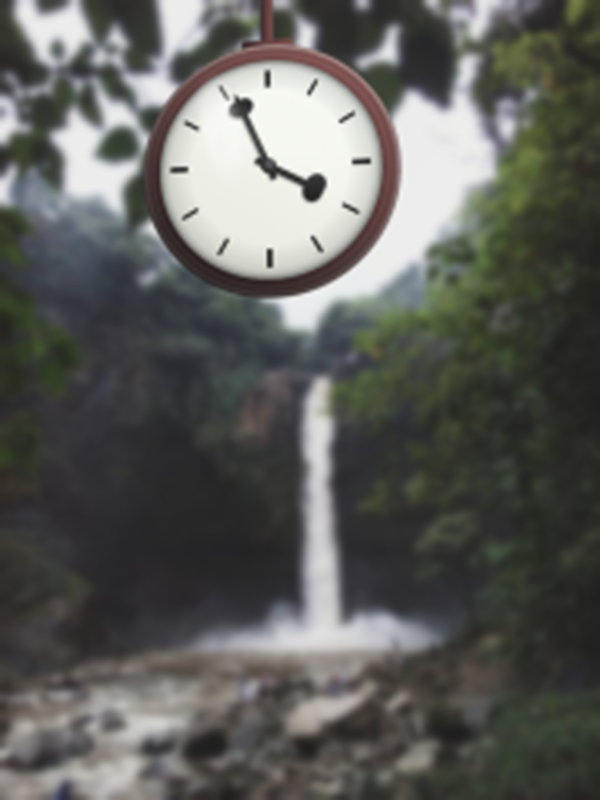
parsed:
3,56
